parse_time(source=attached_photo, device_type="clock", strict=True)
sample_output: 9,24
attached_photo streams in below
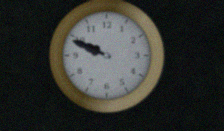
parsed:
9,49
